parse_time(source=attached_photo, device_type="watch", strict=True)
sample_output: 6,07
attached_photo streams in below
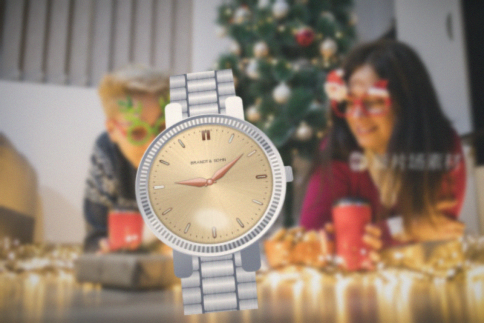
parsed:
9,09
